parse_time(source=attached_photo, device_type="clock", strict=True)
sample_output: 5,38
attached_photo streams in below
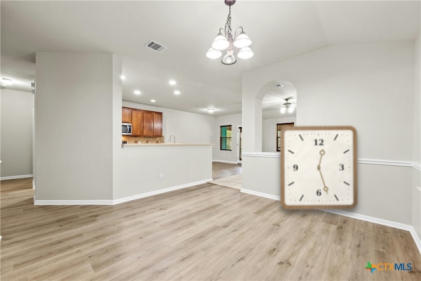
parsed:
12,27
